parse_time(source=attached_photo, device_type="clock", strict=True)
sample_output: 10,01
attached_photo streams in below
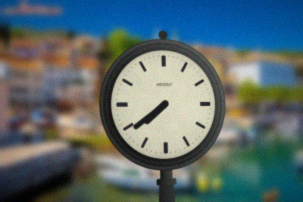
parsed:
7,39
